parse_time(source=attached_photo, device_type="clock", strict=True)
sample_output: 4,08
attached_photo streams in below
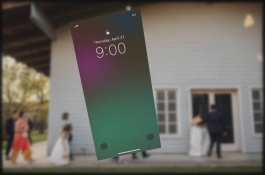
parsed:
9,00
